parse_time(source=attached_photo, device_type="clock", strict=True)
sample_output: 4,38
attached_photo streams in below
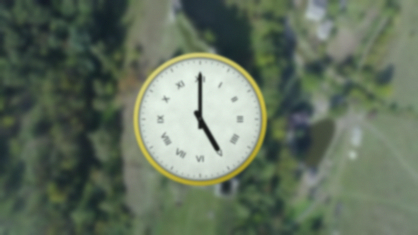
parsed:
5,00
